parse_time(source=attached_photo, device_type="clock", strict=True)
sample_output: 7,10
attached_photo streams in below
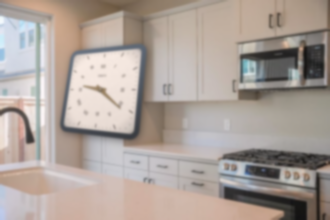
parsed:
9,21
